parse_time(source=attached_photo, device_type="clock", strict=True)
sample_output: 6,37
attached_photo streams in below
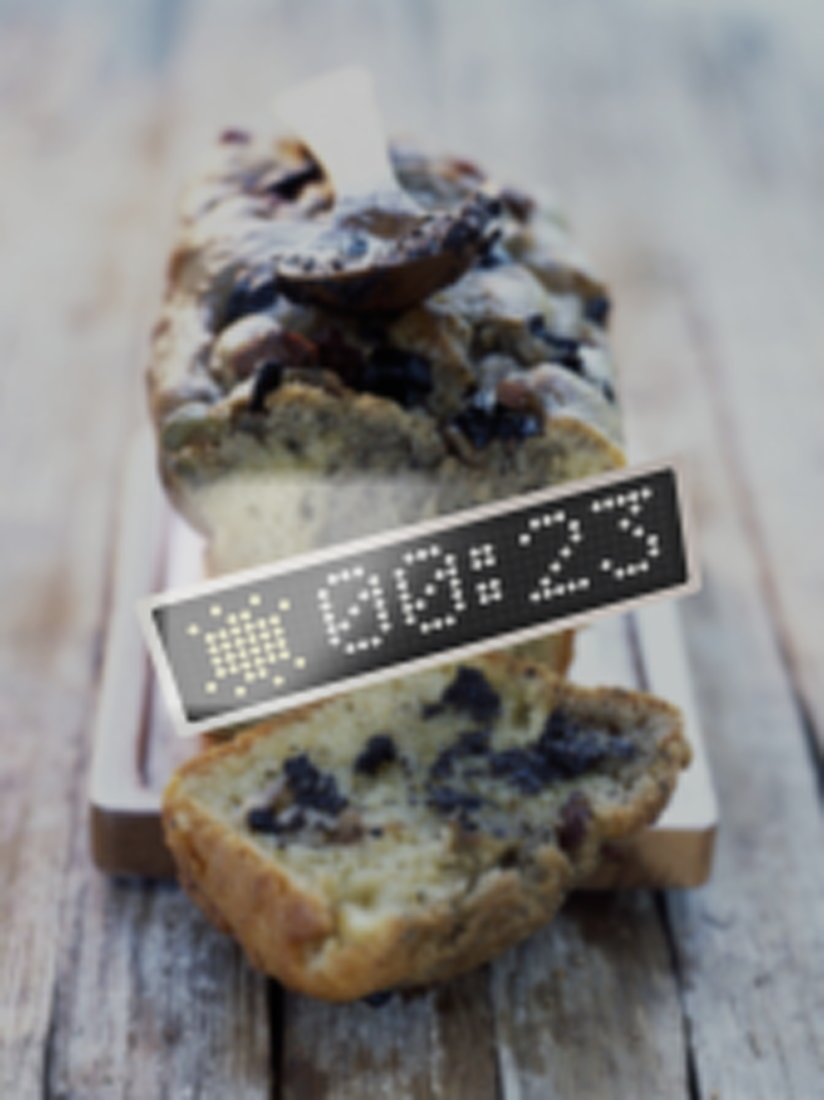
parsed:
0,23
